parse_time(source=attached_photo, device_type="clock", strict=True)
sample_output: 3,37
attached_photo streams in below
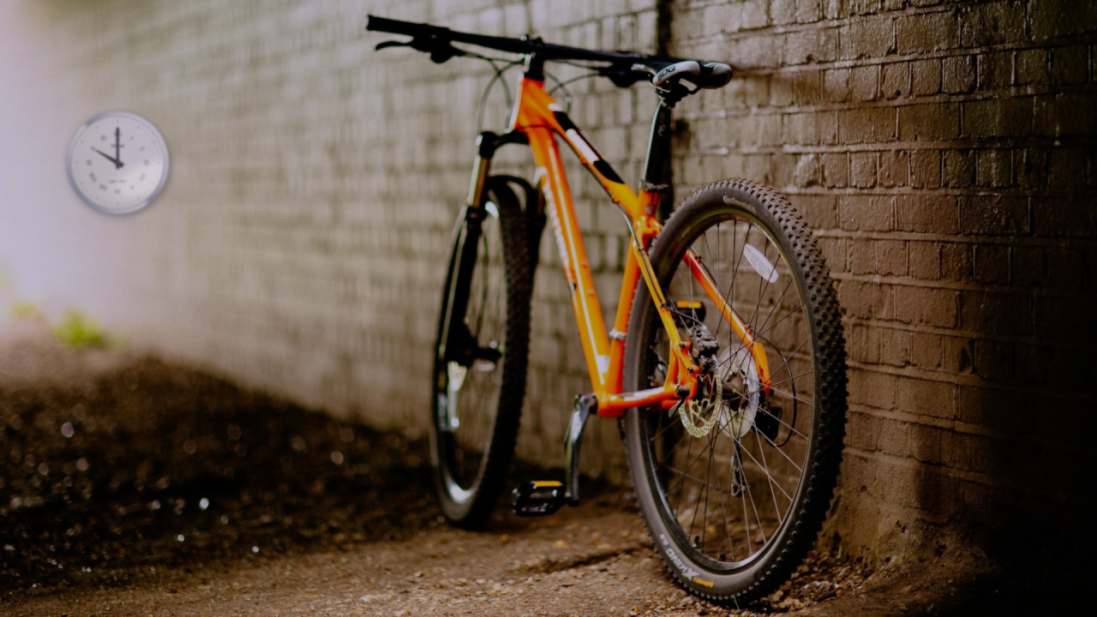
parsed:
10,00
